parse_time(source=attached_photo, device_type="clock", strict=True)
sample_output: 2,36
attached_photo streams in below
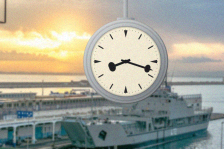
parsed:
8,18
